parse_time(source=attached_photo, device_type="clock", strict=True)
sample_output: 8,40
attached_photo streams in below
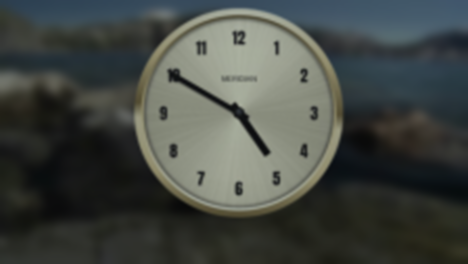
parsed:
4,50
